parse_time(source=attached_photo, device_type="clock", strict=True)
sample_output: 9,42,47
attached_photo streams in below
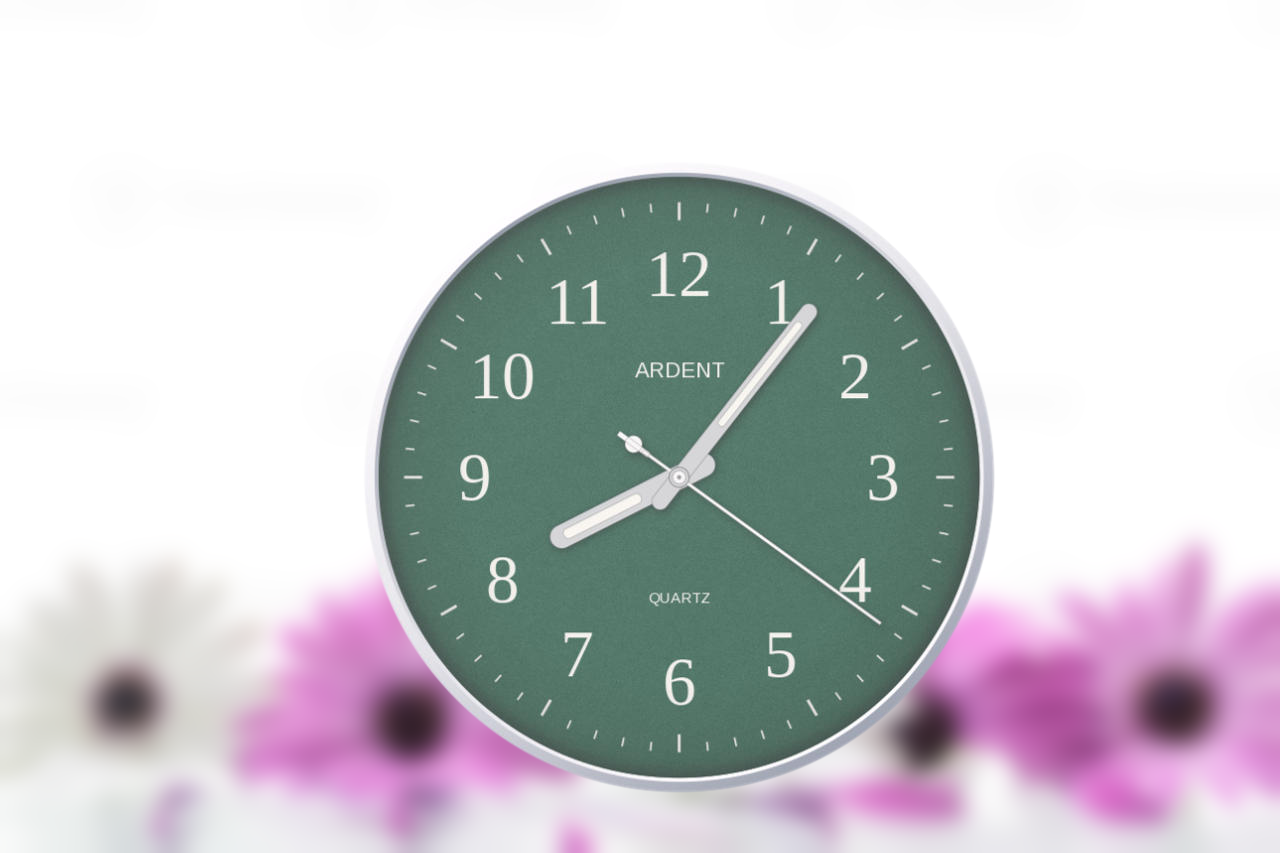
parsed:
8,06,21
